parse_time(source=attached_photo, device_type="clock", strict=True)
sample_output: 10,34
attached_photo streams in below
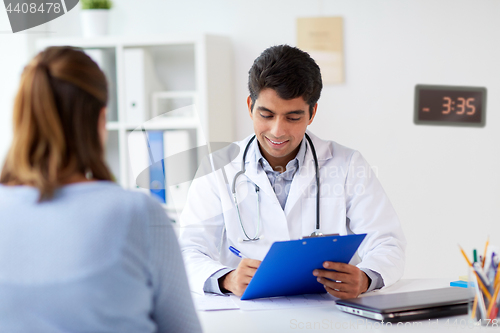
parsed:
3,35
